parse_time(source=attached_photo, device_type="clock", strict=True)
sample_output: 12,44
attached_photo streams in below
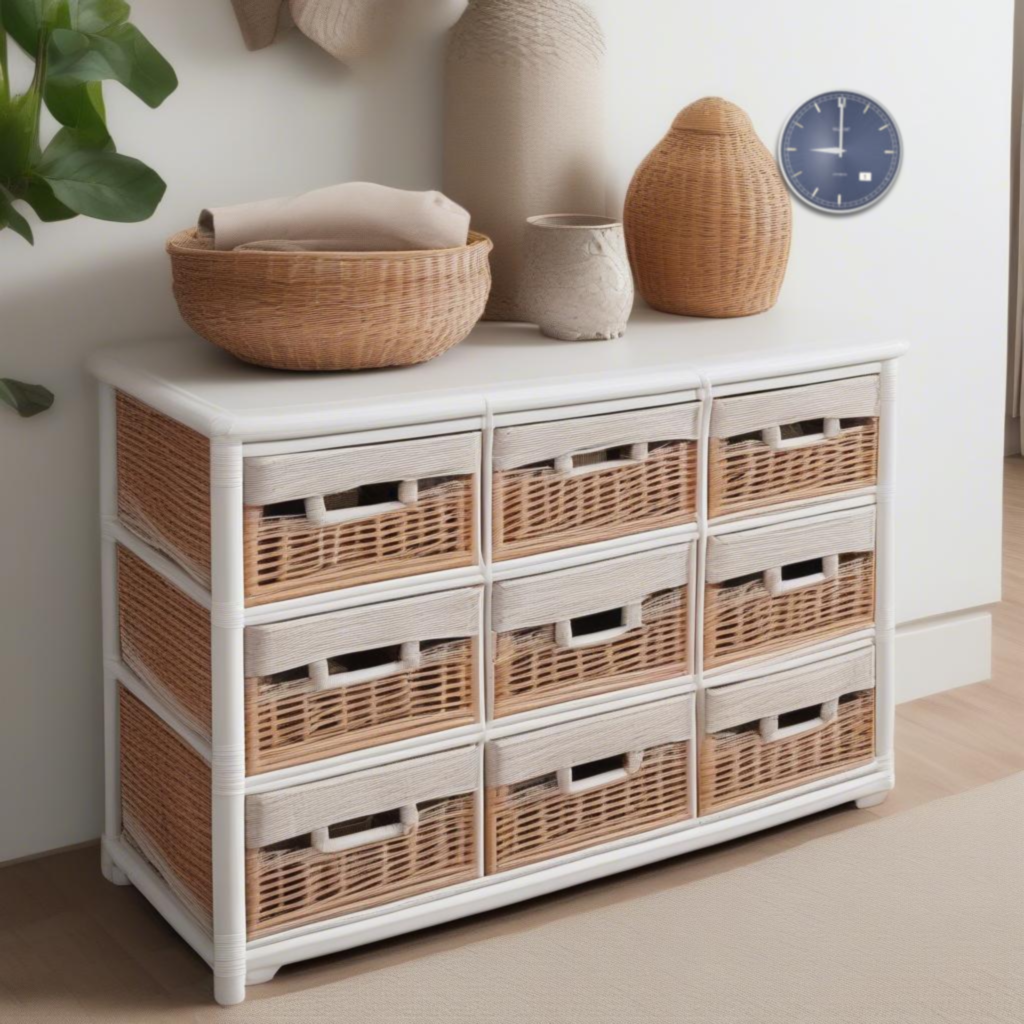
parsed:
9,00
